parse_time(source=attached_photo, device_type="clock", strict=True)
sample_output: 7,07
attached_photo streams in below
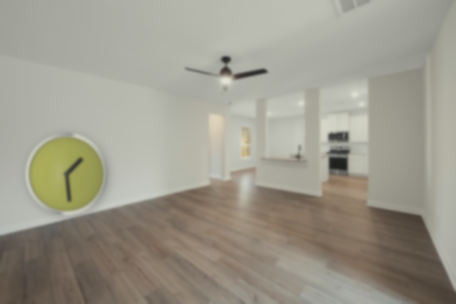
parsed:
1,29
